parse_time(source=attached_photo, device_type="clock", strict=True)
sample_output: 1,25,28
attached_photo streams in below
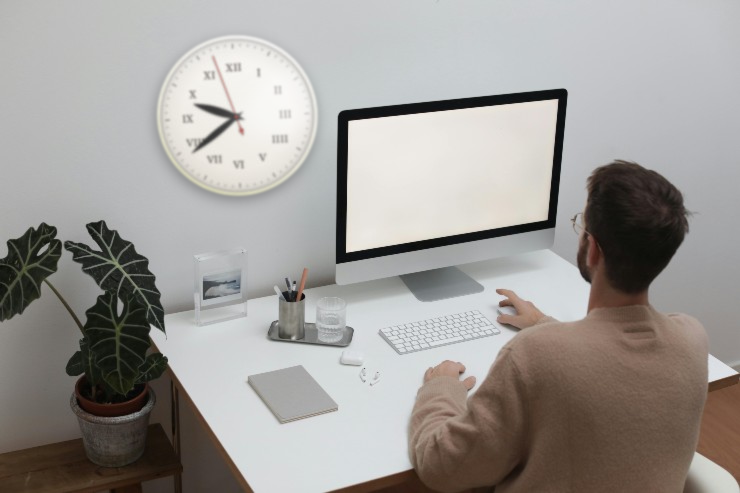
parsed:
9,38,57
